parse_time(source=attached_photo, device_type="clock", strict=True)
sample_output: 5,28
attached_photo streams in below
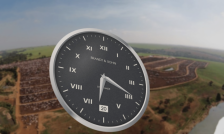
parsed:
6,19
